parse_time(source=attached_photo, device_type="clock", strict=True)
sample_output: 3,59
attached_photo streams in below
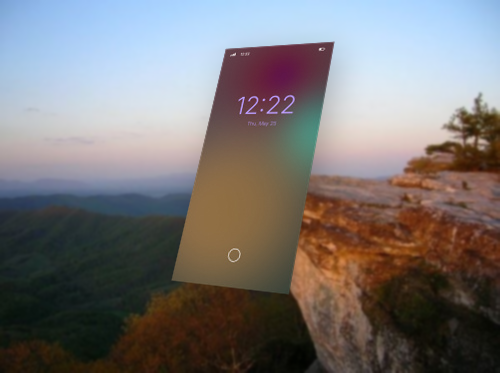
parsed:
12,22
